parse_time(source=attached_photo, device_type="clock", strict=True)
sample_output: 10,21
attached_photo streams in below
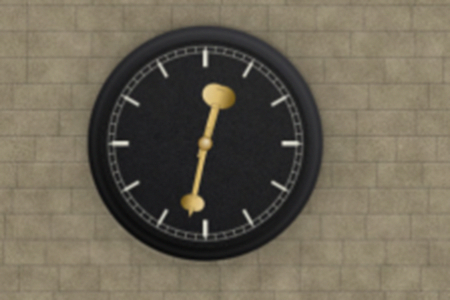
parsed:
12,32
